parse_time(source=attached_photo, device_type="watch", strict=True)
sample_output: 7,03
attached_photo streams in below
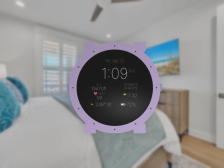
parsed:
1,09
